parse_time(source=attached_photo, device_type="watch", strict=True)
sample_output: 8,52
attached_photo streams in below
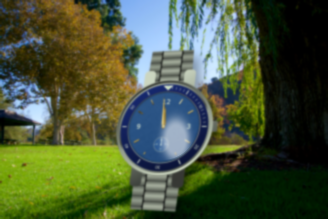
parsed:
11,59
